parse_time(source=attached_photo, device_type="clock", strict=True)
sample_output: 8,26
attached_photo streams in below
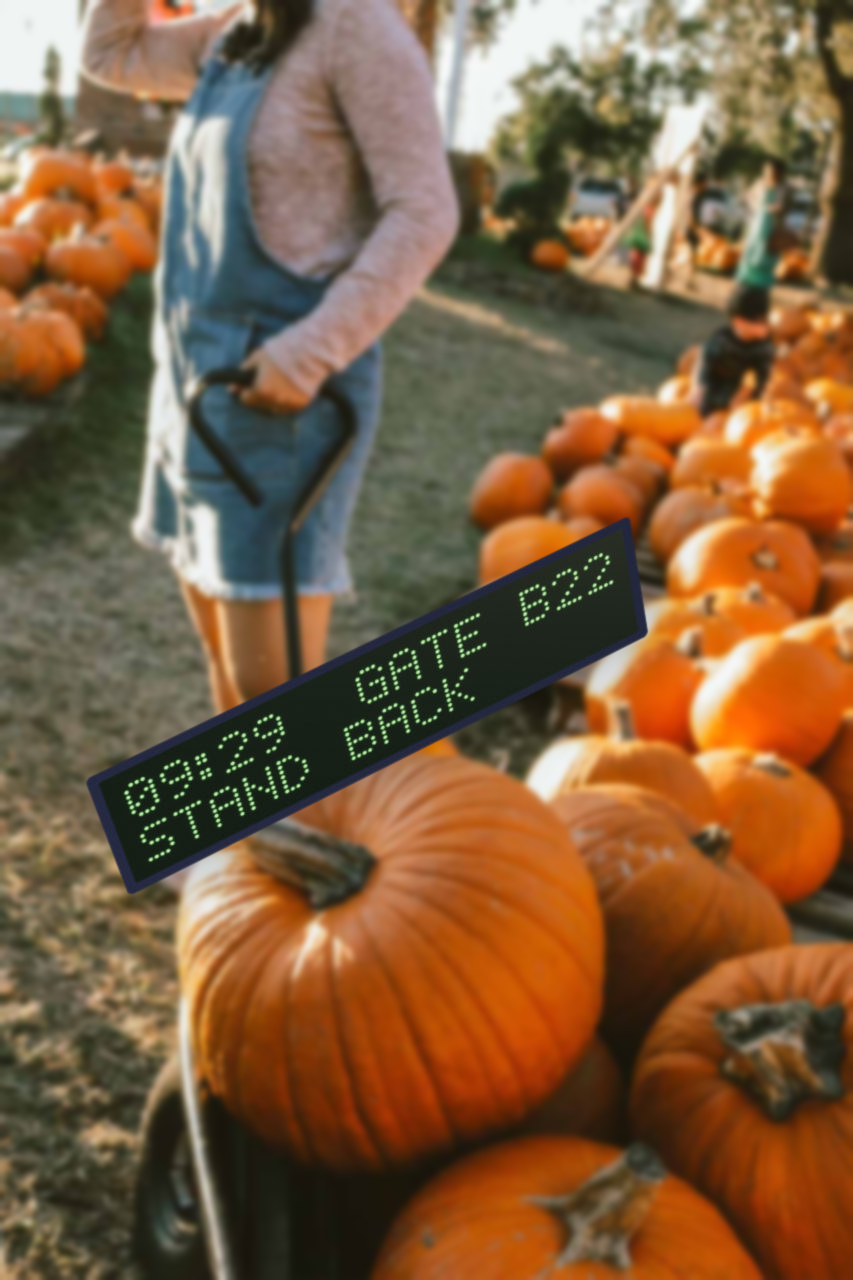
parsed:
9,29
